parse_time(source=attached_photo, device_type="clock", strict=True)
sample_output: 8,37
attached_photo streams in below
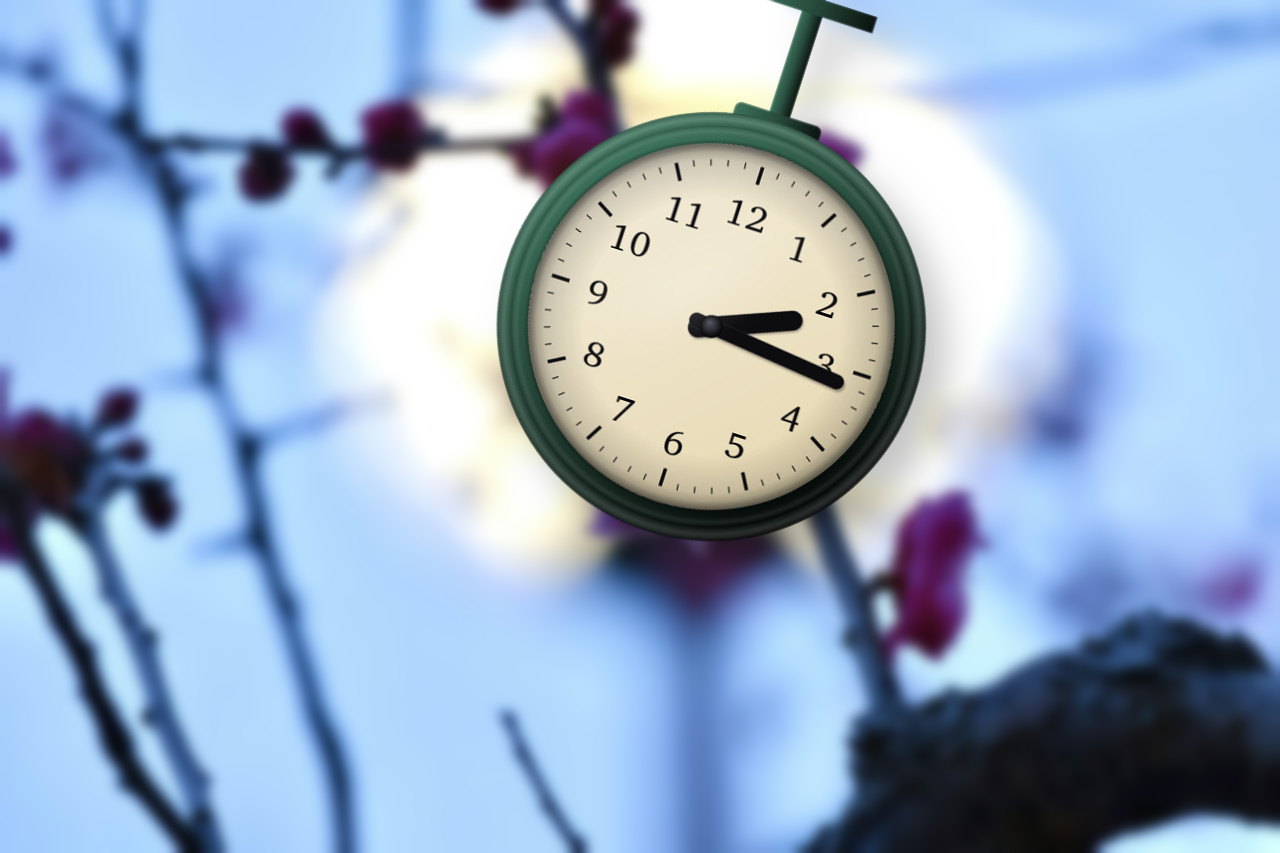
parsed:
2,16
